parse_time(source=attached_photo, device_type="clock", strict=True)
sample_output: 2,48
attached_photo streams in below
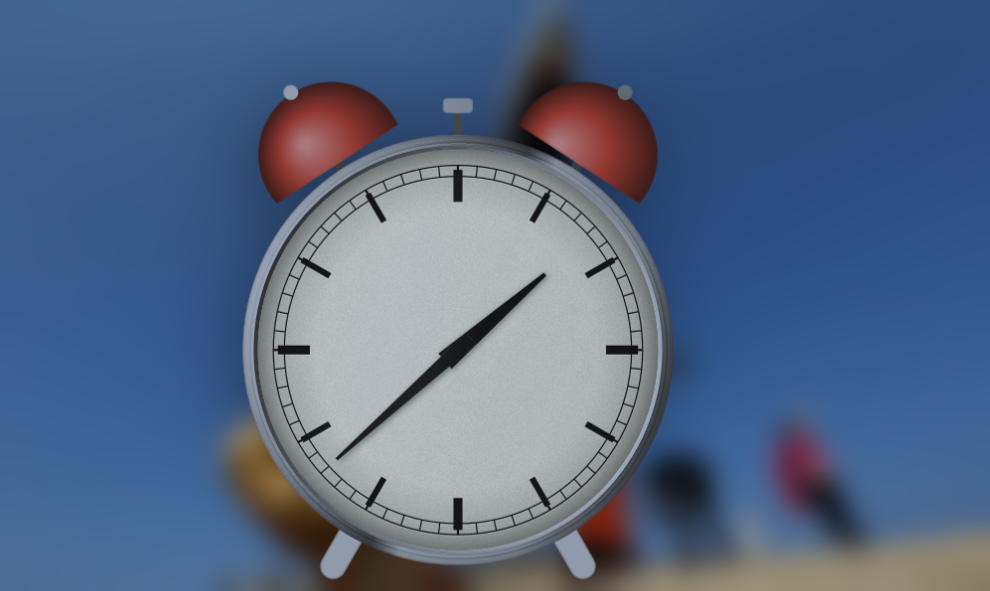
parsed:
1,38
